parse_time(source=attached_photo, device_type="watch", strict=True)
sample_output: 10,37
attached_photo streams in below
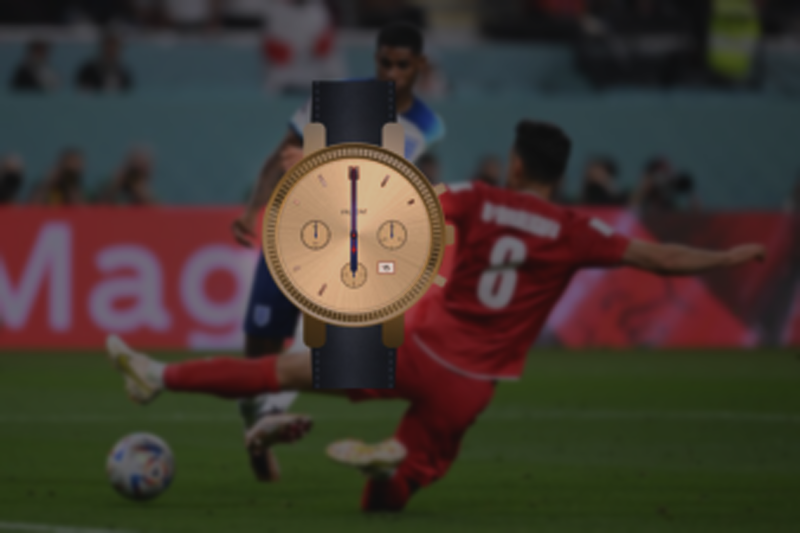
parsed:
6,00
